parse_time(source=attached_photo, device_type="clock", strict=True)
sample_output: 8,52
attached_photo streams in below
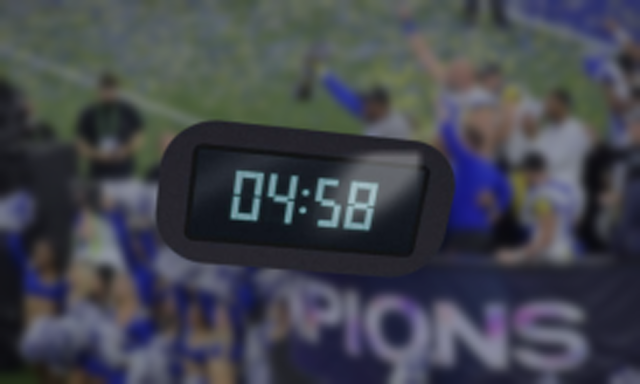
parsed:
4,58
